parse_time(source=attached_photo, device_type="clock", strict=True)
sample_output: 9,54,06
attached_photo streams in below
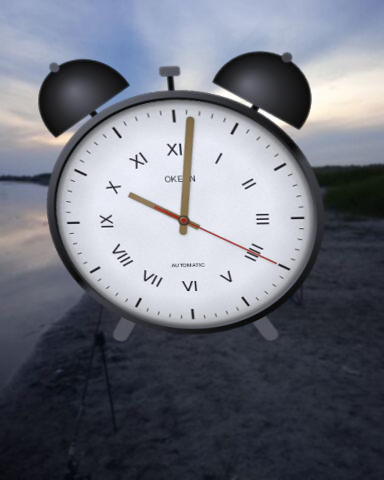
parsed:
10,01,20
